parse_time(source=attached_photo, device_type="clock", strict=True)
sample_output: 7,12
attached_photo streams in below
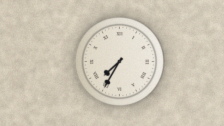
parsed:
7,35
